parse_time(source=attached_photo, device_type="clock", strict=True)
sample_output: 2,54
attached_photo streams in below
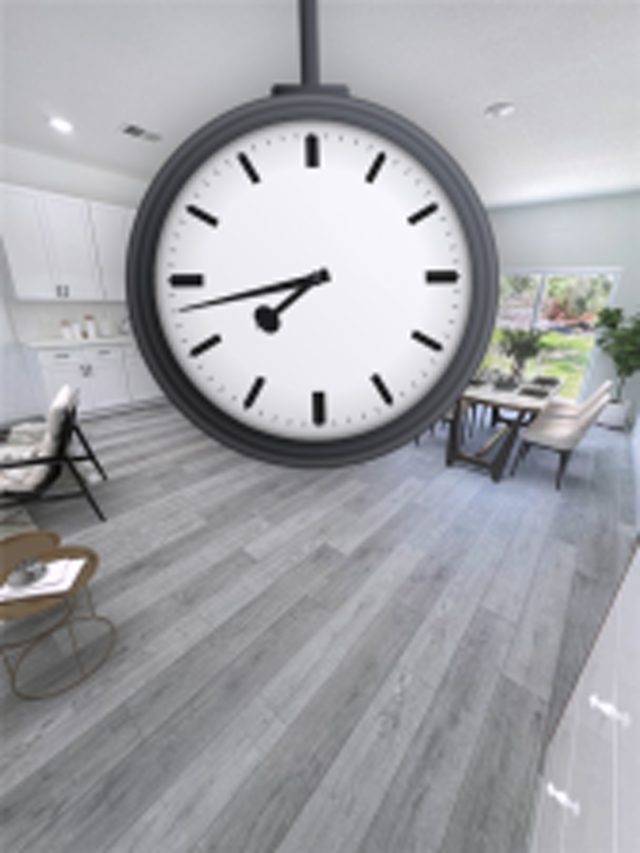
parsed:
7,43
